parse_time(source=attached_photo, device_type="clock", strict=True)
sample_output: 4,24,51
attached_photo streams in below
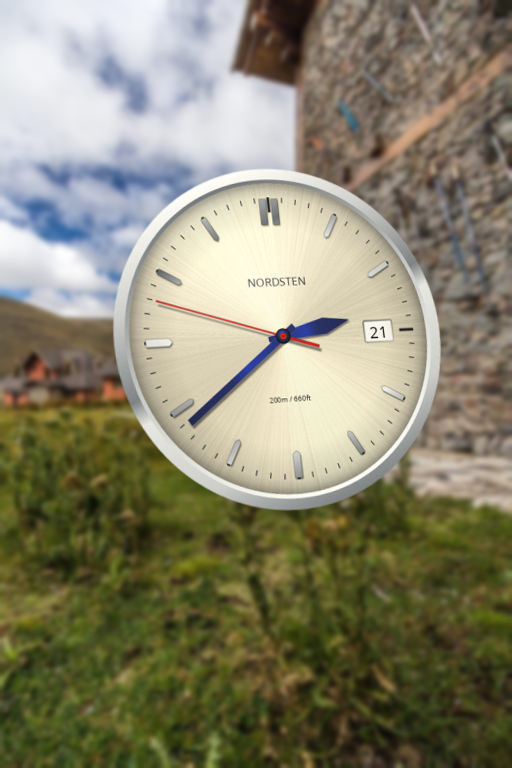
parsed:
2,38,48
